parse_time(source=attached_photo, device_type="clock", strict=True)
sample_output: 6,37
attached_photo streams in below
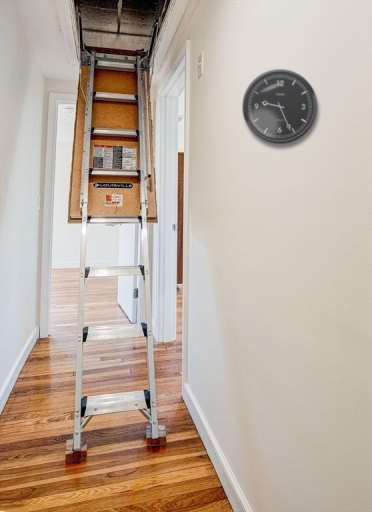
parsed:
9,26
